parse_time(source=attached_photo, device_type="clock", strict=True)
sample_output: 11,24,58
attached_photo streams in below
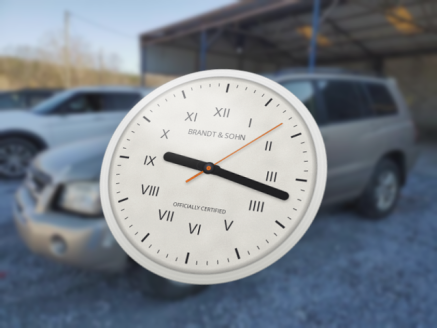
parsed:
9,17,08
